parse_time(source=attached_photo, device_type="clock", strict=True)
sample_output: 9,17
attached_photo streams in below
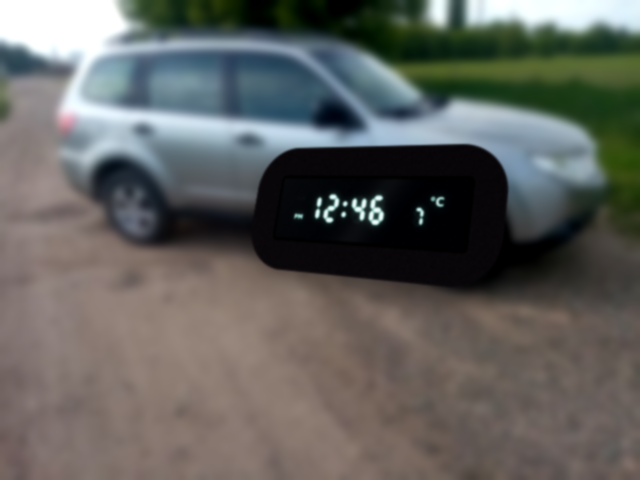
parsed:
12,46
